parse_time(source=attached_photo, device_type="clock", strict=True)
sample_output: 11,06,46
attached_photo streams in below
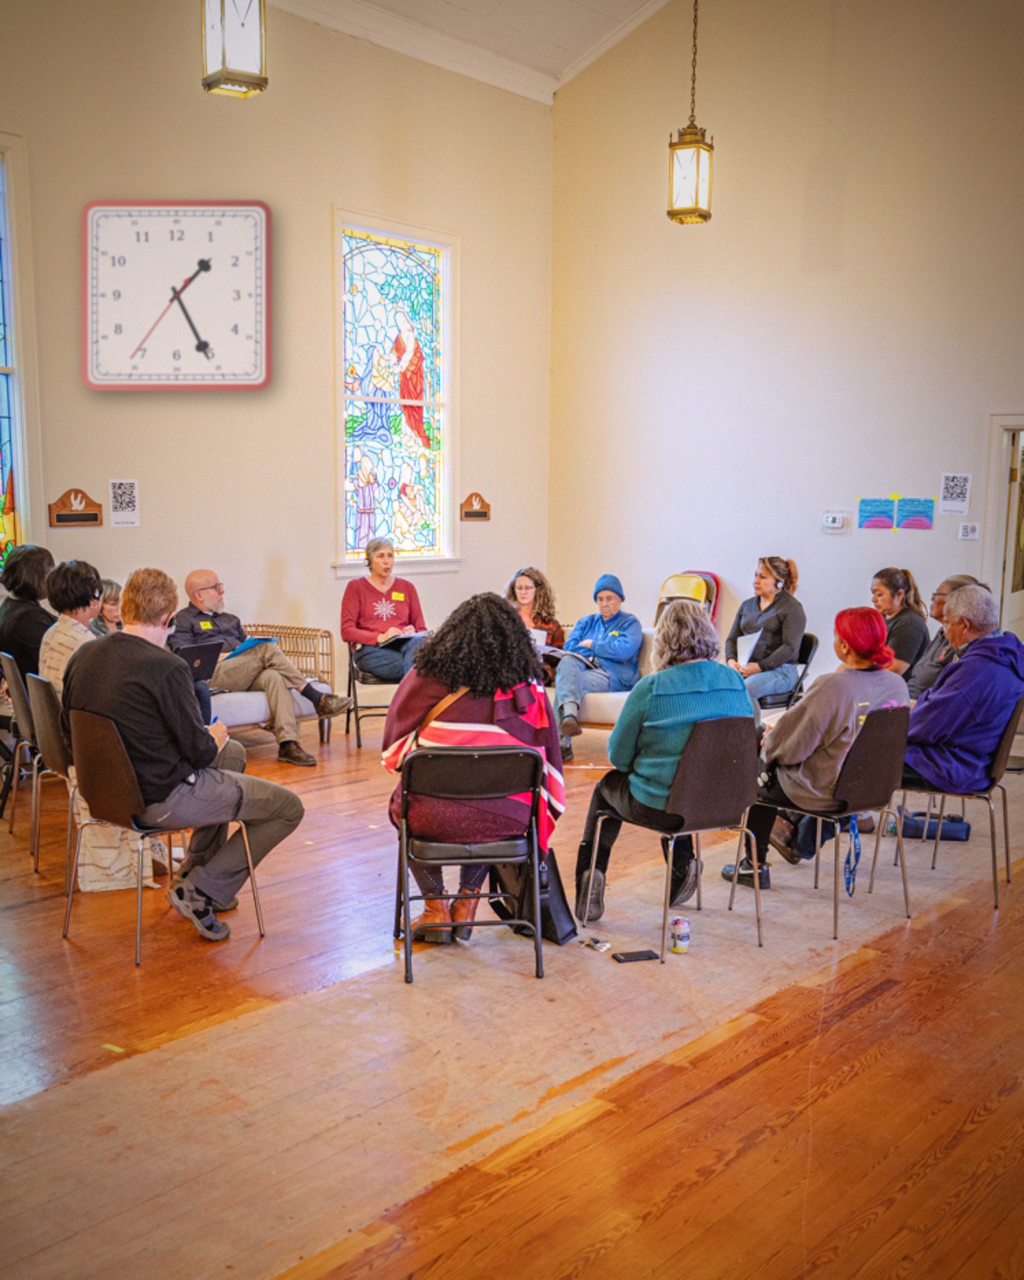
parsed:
1,25,36
